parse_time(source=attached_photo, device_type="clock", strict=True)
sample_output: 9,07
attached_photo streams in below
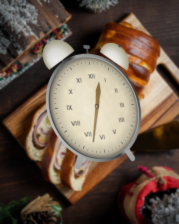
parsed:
12,33
